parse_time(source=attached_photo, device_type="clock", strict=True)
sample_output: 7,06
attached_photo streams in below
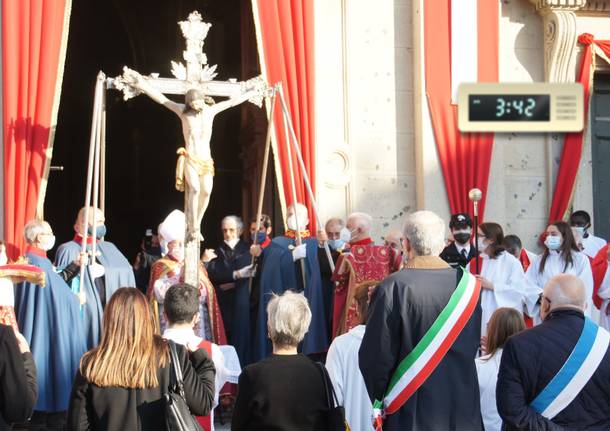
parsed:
3,42
